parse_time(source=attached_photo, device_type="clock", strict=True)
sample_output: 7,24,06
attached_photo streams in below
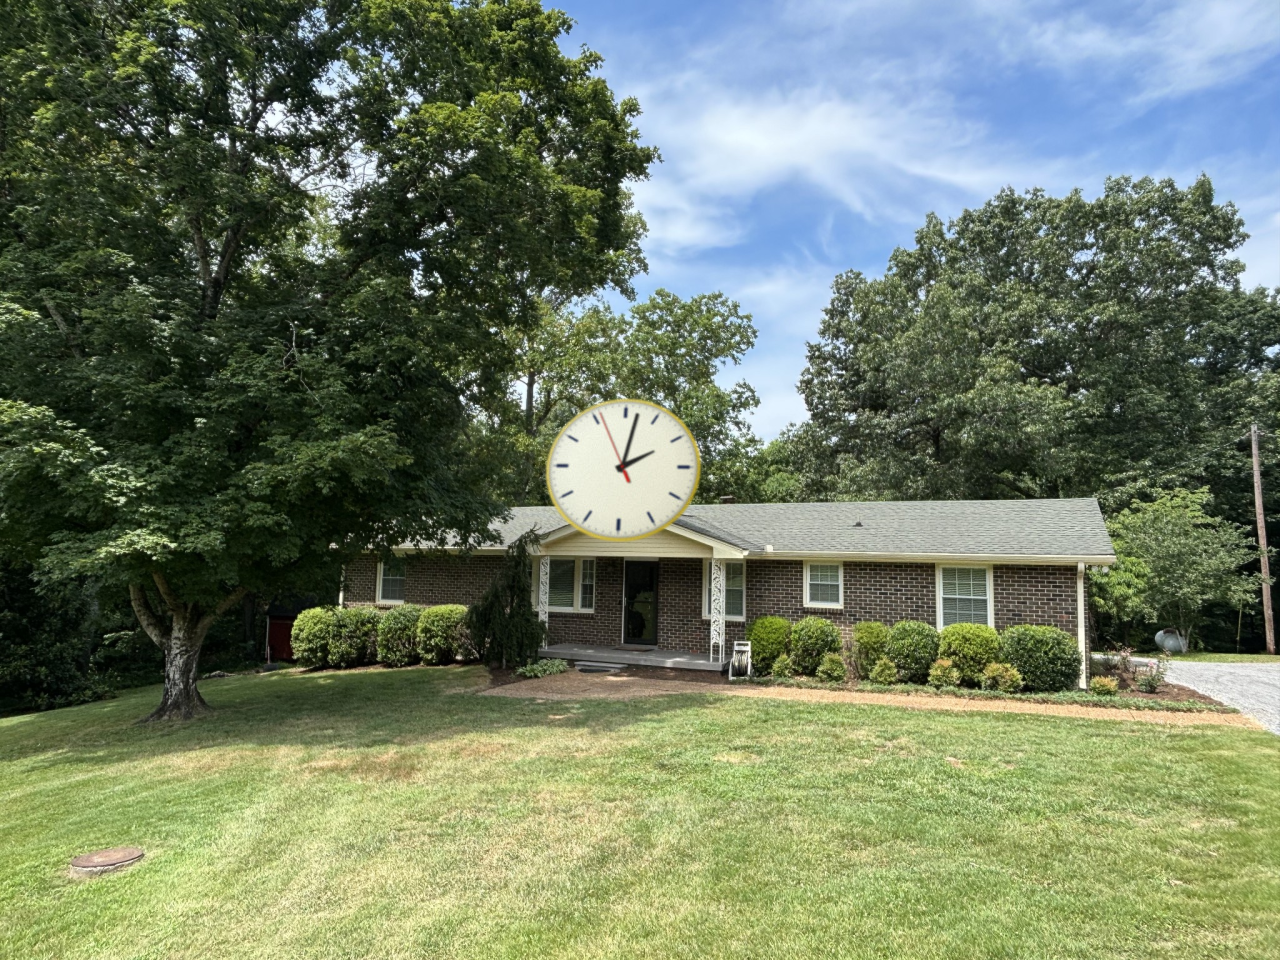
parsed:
2,01,56
